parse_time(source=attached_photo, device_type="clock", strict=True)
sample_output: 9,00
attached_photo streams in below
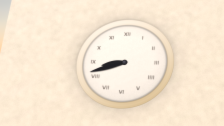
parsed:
8,42
